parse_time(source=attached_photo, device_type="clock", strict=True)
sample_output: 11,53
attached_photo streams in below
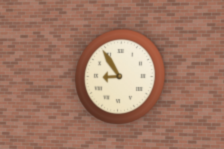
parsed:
8,54
